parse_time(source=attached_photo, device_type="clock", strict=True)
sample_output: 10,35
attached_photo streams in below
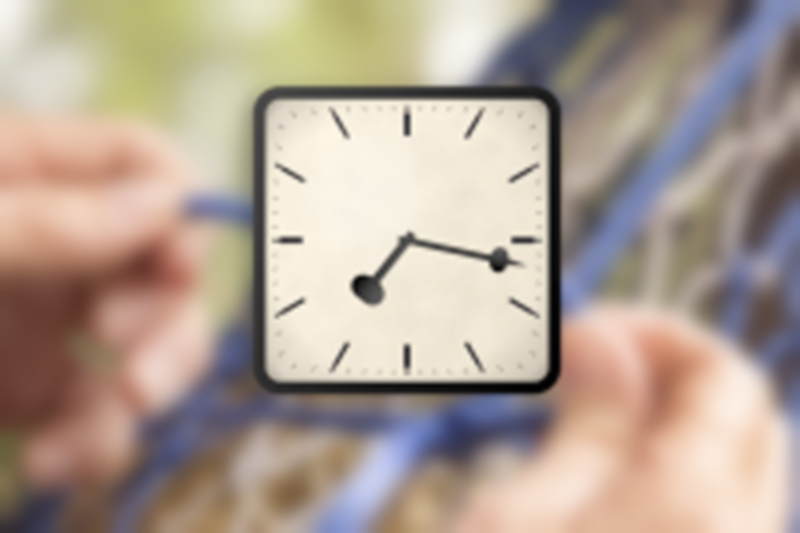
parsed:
7,17
